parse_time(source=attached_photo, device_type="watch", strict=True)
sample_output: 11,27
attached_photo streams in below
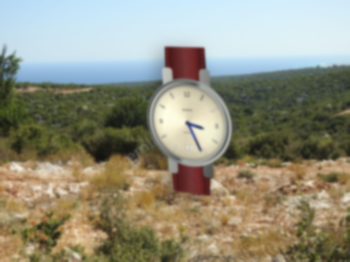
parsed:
3,26
